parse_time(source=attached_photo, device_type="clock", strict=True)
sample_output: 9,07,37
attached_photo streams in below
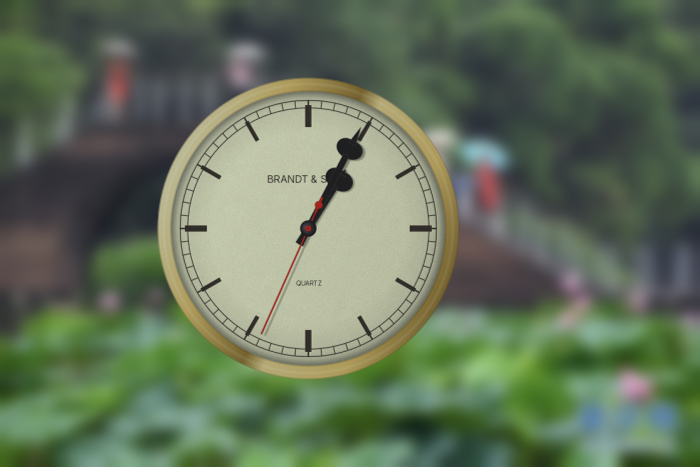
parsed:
1,04,34
